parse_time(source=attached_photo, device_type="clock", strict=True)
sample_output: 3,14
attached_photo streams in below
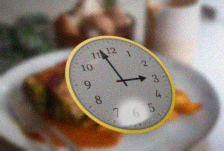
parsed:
2,57
